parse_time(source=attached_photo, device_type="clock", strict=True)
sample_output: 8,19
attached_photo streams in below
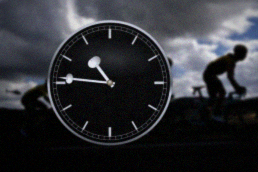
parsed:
10,46
